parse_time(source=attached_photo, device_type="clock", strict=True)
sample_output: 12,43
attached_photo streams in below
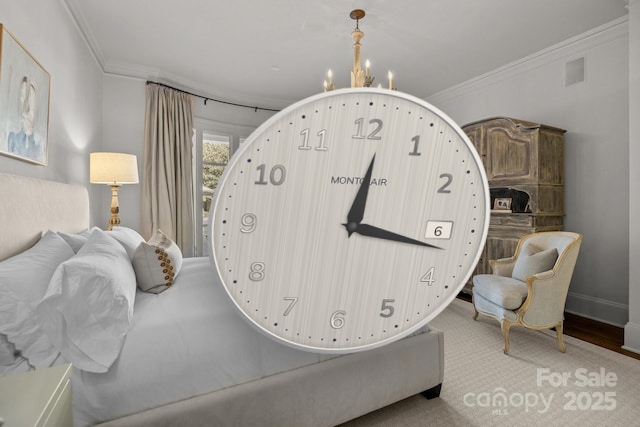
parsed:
12,17
